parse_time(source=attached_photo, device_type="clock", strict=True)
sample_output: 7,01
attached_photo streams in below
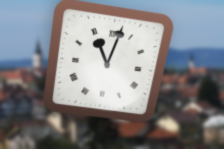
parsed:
11,02
